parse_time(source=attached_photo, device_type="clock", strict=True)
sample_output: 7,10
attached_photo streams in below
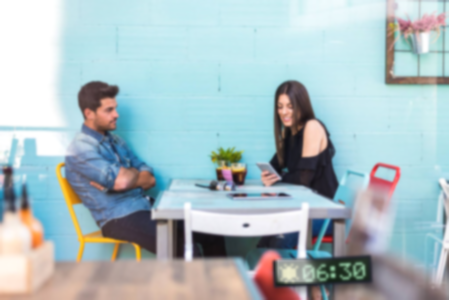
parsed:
6,30
